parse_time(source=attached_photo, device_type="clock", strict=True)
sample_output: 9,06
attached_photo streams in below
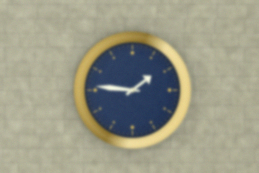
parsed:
1,46
